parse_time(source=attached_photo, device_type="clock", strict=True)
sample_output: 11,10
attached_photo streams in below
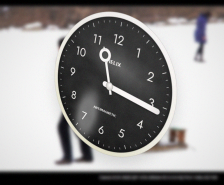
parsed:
11,16
